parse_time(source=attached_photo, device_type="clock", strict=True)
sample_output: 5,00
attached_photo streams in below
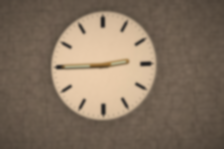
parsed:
2,45
